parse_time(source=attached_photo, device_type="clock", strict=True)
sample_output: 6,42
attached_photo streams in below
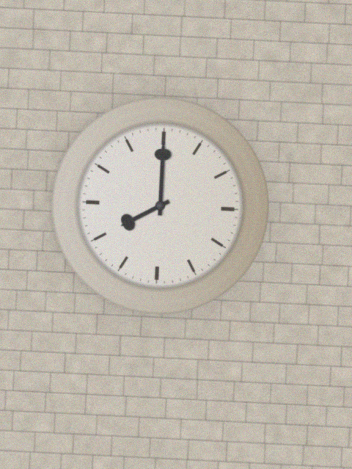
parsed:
8,00
